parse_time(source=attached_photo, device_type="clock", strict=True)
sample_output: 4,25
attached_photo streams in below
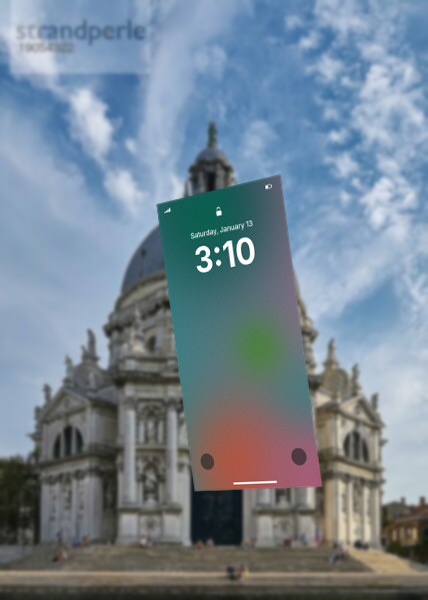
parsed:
3,10
